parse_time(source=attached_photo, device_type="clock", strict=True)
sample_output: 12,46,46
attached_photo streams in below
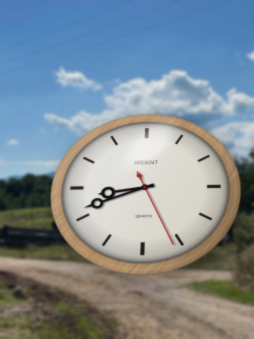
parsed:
8,41,26
